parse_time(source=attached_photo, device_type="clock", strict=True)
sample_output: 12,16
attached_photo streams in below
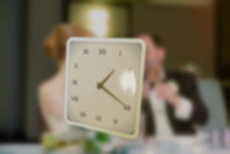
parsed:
1,20
